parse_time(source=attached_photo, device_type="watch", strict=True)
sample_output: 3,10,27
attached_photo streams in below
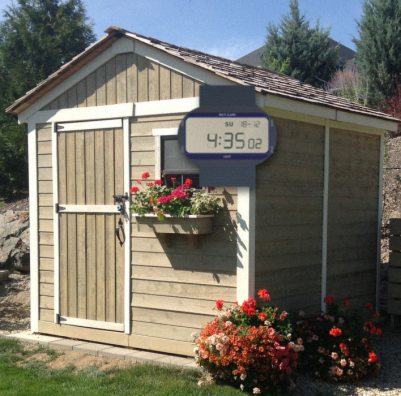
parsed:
4,35,02
